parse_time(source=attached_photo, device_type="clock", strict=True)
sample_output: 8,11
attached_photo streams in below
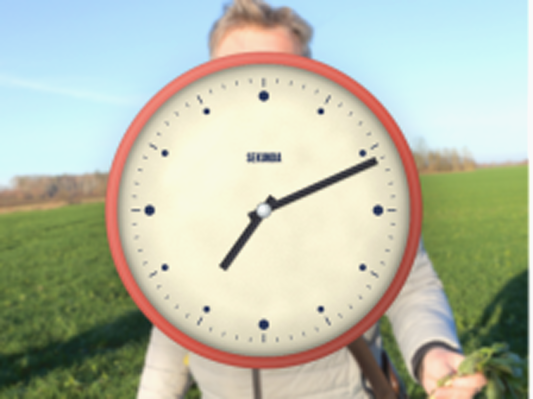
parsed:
7,11
